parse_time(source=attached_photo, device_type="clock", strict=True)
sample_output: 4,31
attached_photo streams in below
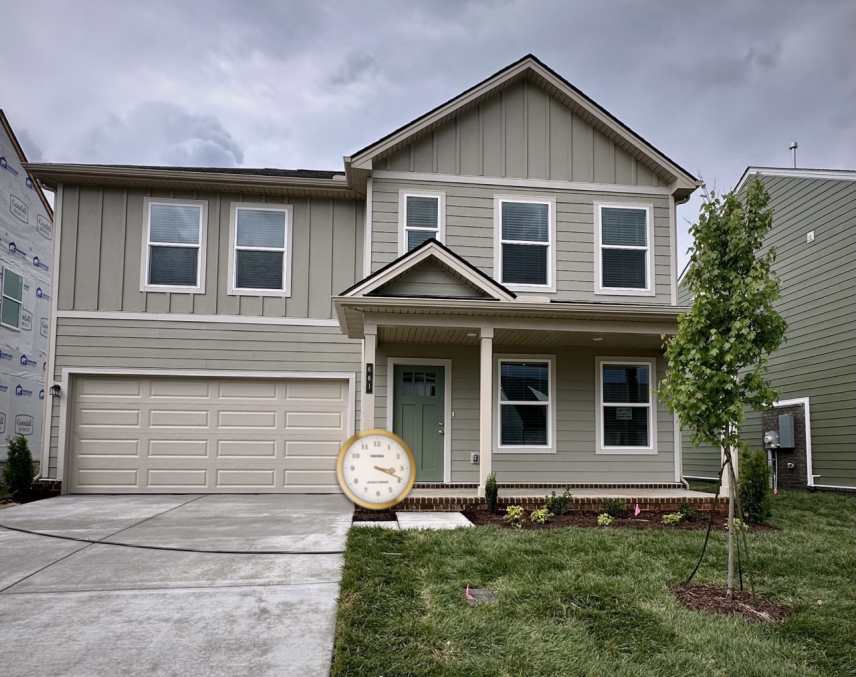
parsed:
3,19
